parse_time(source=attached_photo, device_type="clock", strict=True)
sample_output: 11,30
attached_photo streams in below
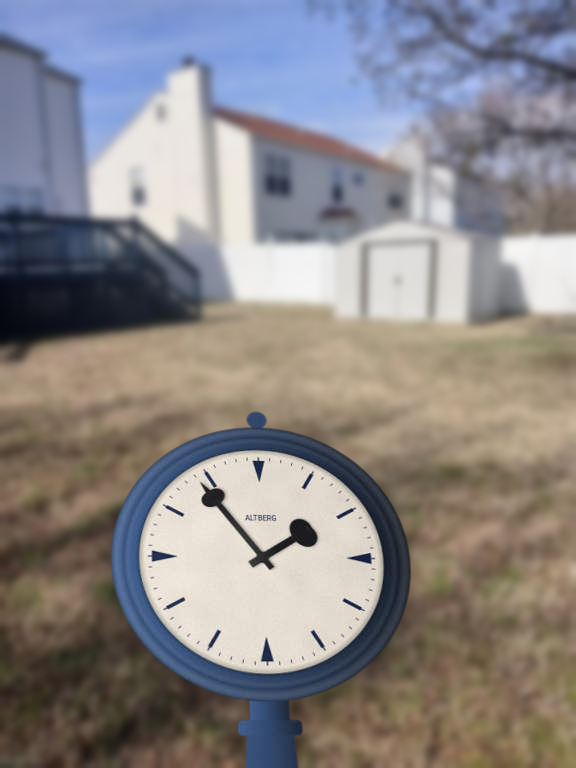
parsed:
1,54
